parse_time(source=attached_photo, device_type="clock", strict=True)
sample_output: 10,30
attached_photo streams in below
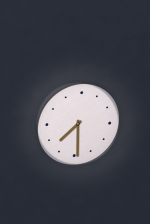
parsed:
7,29
